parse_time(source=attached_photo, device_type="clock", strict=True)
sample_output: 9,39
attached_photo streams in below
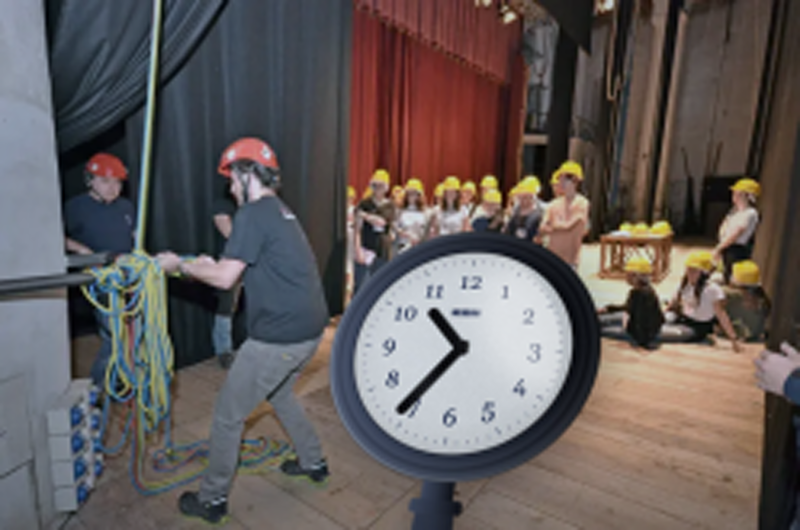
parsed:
10,36
